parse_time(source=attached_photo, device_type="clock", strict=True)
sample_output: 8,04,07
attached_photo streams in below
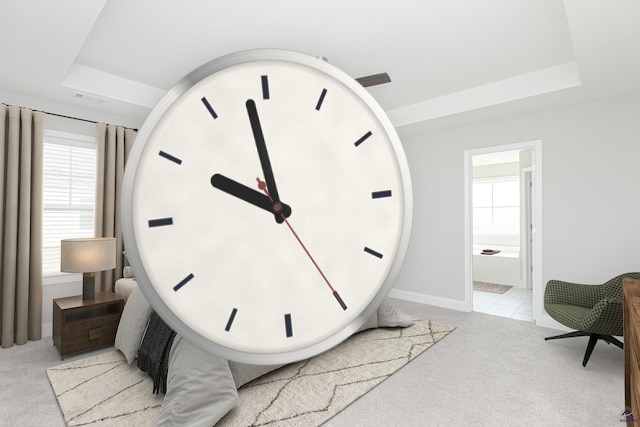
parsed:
9,58,25
